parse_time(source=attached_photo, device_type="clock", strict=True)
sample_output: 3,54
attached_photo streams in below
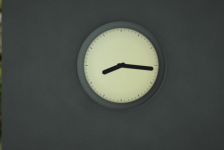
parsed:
8,16
